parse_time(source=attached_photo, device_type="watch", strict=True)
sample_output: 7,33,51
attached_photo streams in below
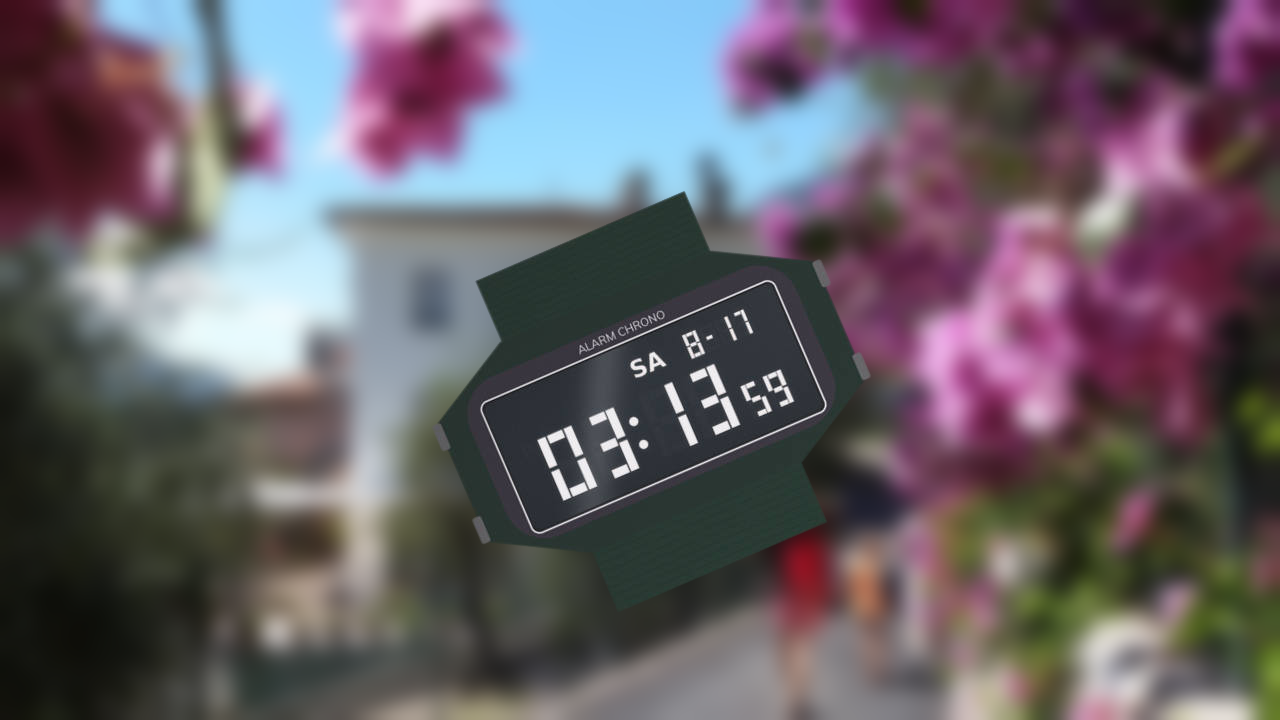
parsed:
3,13,59
